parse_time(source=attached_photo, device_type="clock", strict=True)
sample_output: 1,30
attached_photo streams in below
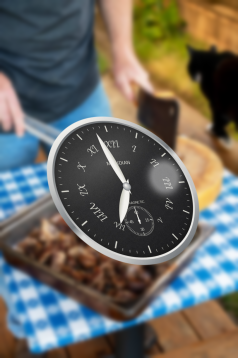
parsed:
6,58
